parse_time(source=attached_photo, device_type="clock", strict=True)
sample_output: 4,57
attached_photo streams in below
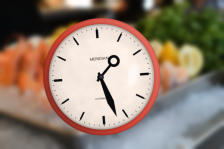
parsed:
1,27
